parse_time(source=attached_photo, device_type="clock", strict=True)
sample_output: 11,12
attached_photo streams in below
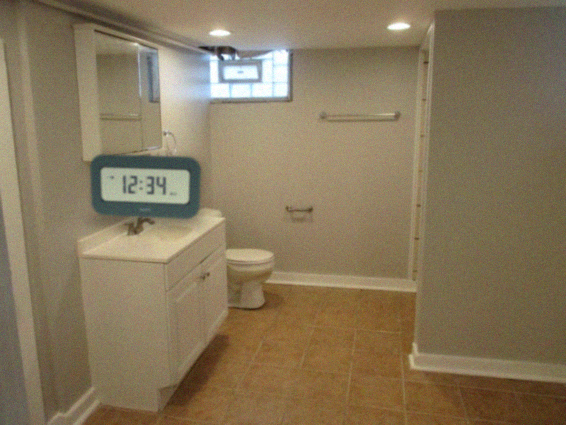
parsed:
12,34
